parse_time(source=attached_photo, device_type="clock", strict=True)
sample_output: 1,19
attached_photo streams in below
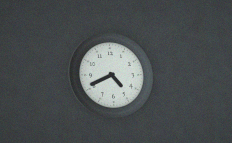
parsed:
4,41
